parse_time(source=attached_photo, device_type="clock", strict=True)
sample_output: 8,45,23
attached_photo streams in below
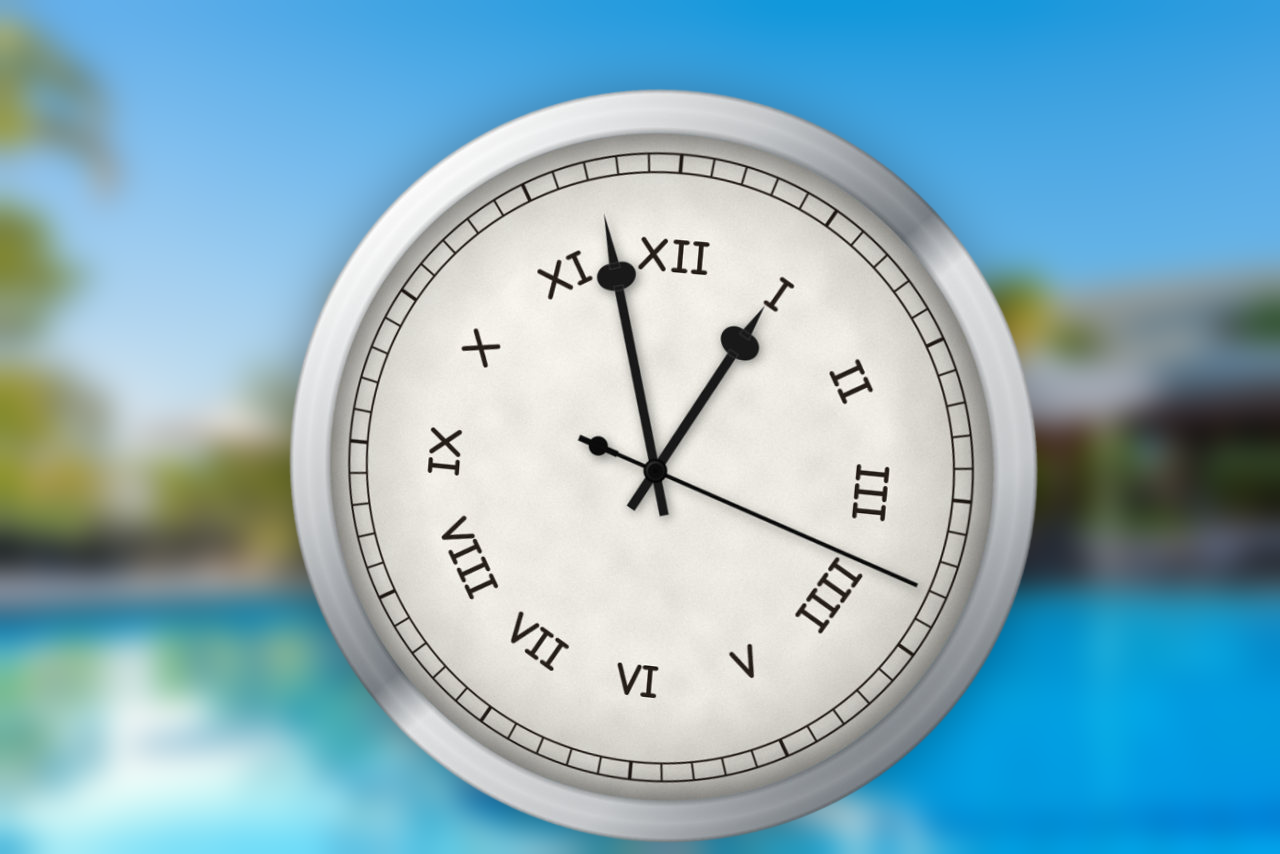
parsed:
12,57,18
